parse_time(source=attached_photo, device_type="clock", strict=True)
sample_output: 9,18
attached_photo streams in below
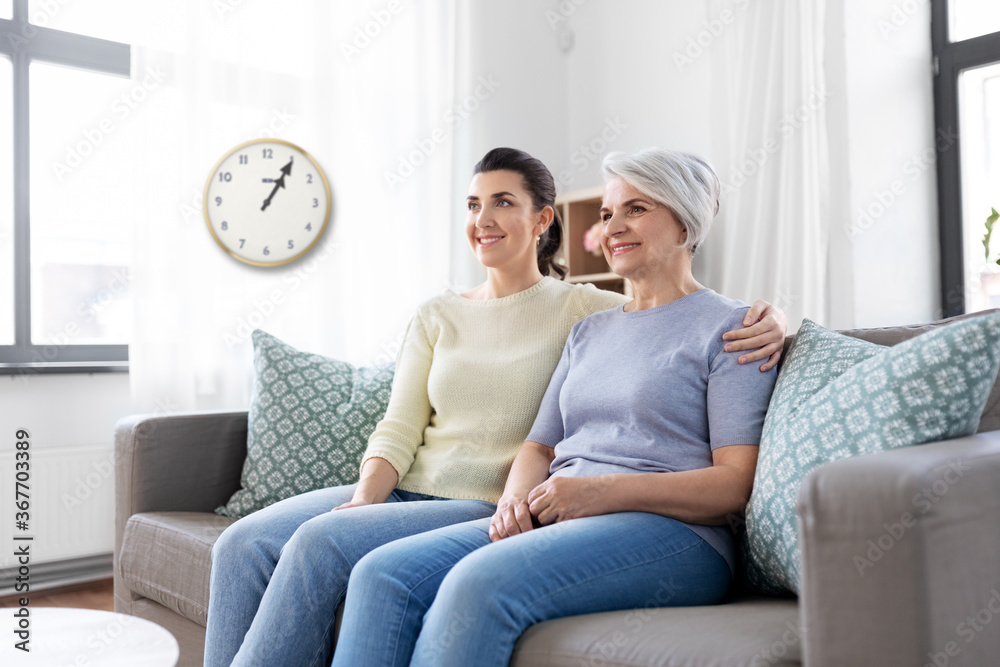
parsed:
1,05
